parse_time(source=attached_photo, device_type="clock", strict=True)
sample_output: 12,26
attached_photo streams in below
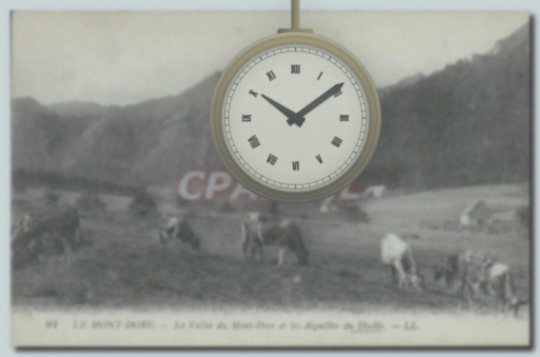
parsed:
10,09
